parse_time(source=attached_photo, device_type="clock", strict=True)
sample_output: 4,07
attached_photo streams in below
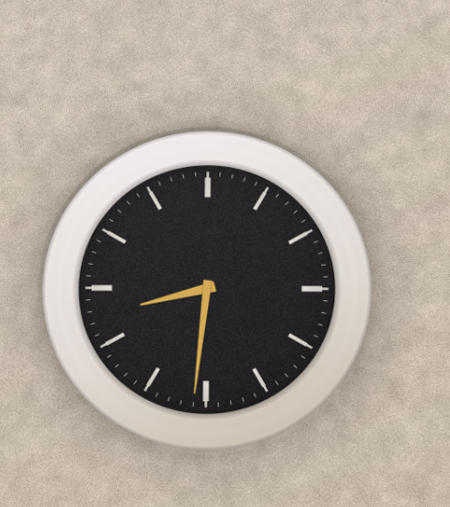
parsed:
8,31
